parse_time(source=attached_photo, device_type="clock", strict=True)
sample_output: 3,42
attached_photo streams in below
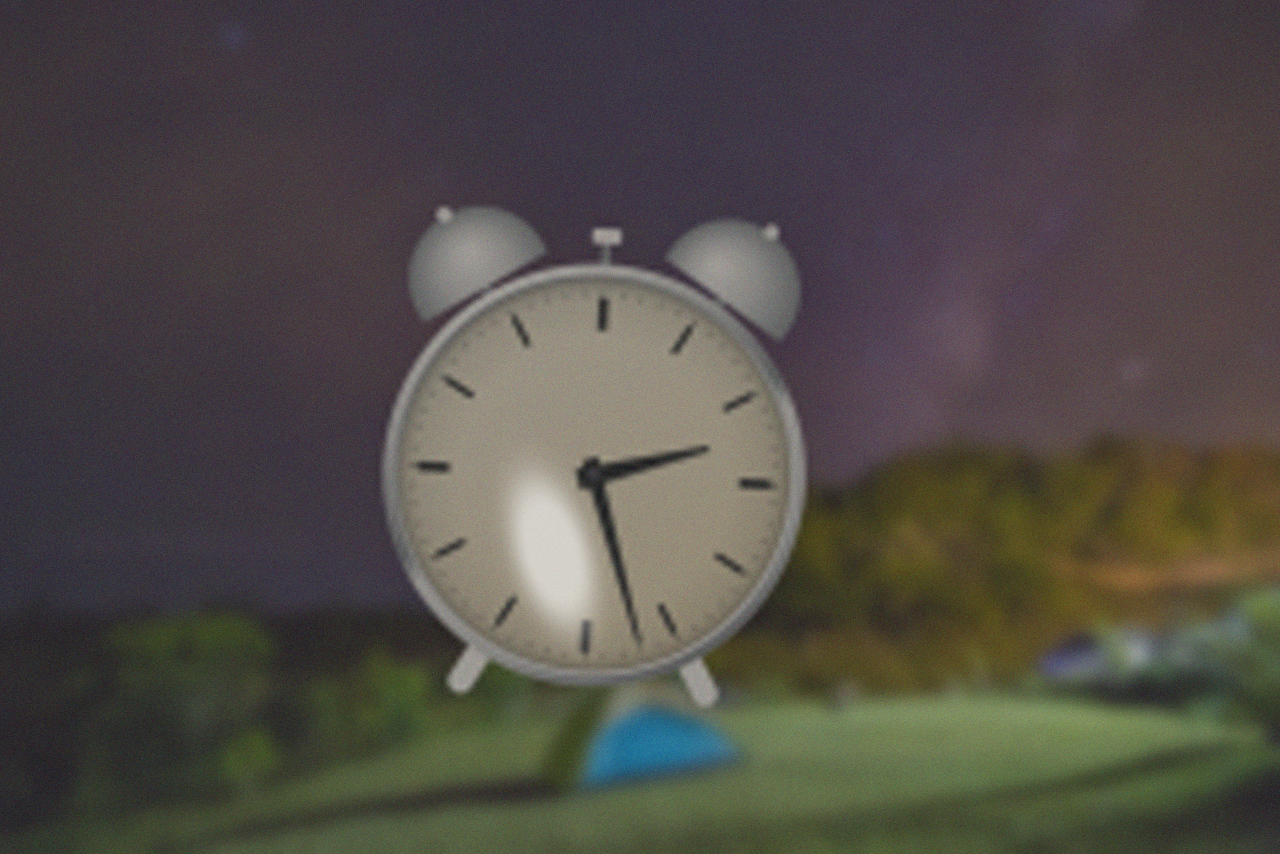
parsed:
2,27
